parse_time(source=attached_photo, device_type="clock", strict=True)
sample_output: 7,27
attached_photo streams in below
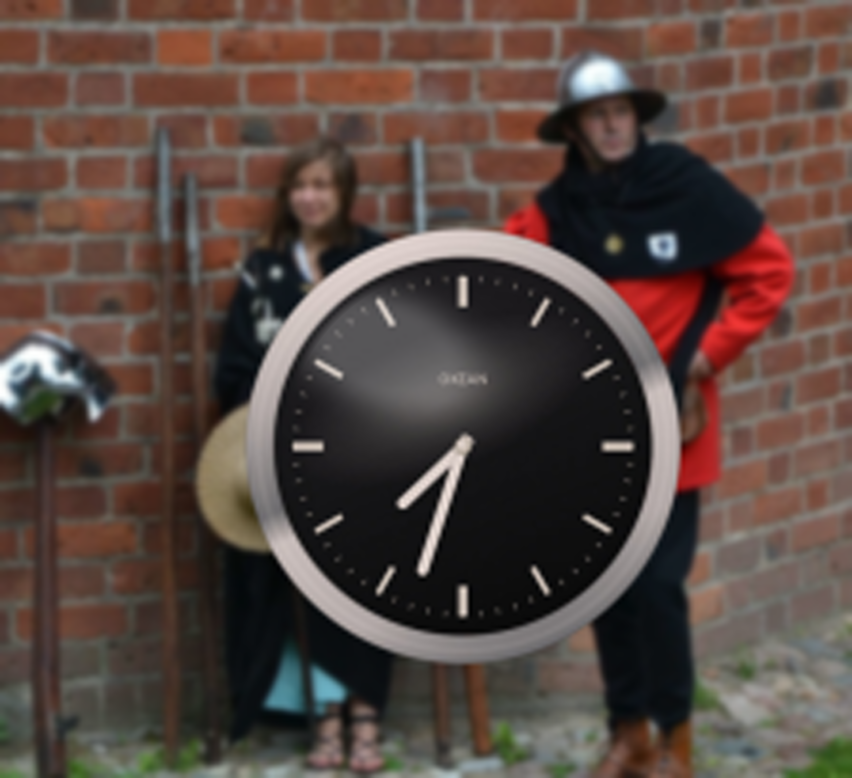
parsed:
7,33
